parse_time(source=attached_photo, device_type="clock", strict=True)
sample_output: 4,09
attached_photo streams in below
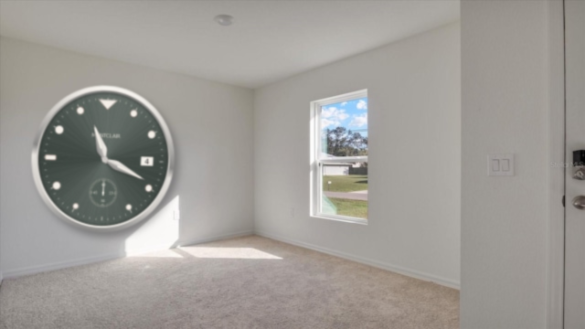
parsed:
11,19
